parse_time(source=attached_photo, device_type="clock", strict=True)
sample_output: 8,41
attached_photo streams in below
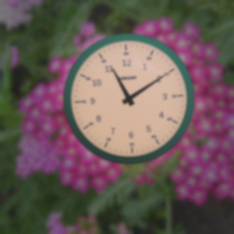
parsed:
11,10
